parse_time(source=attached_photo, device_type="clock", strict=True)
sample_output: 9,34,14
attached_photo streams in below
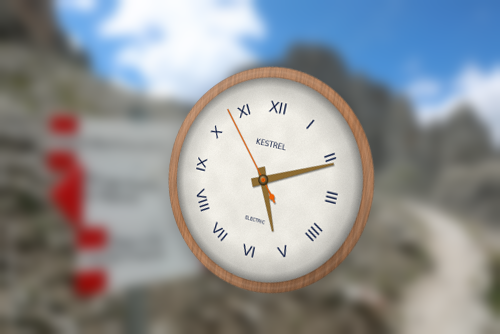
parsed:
5,10,53
